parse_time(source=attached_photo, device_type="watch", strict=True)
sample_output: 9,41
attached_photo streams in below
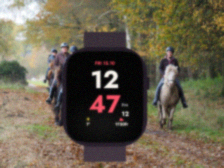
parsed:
12,47
